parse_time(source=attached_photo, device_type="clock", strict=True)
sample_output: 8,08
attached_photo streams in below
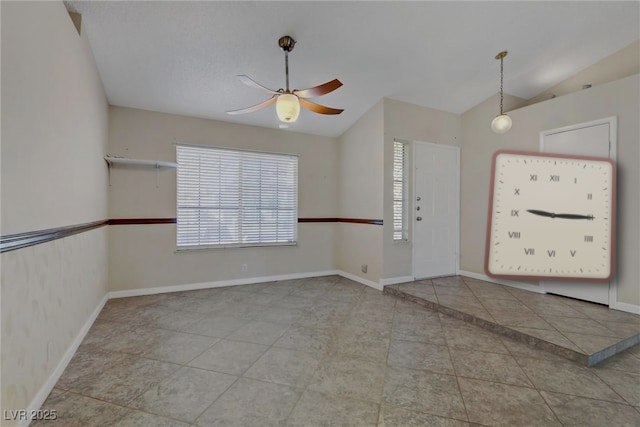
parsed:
9,15
